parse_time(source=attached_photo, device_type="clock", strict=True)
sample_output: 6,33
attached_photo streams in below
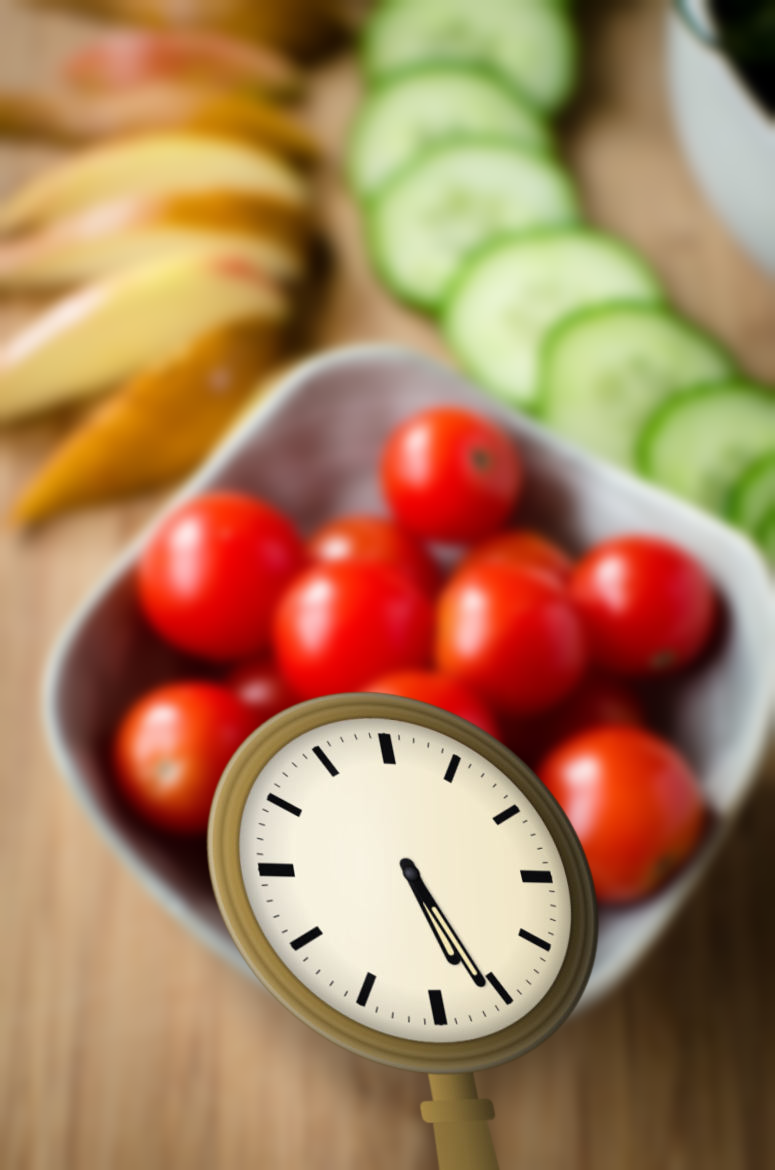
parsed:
5,26
